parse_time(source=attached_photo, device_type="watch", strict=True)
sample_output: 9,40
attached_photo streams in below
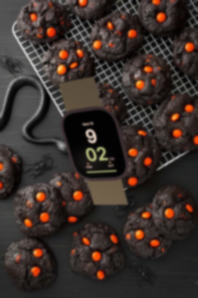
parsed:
9,02
